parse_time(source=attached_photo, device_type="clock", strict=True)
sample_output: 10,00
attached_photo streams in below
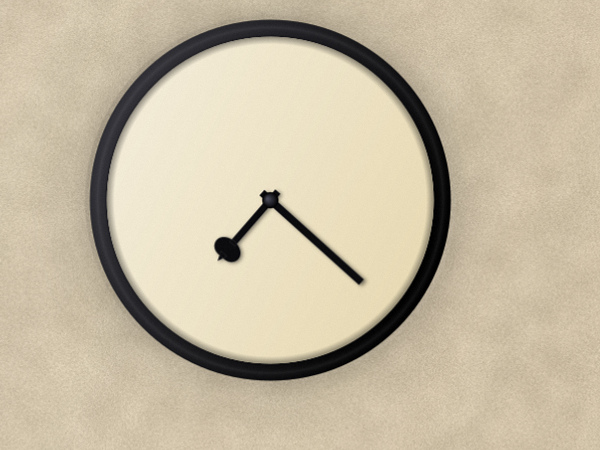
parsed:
7,22
